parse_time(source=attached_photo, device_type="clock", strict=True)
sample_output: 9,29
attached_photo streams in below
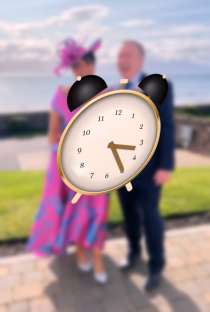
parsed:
3,25
